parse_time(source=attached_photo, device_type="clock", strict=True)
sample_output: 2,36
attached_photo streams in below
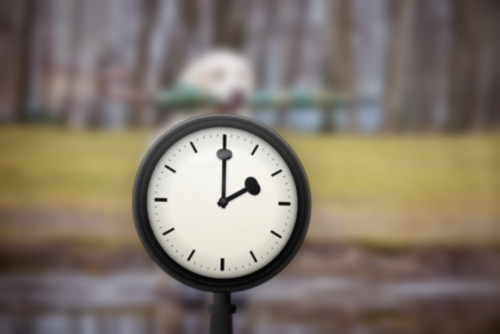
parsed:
2,00
